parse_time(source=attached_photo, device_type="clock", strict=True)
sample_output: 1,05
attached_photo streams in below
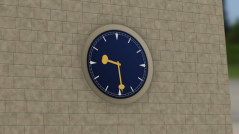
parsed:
9,29
